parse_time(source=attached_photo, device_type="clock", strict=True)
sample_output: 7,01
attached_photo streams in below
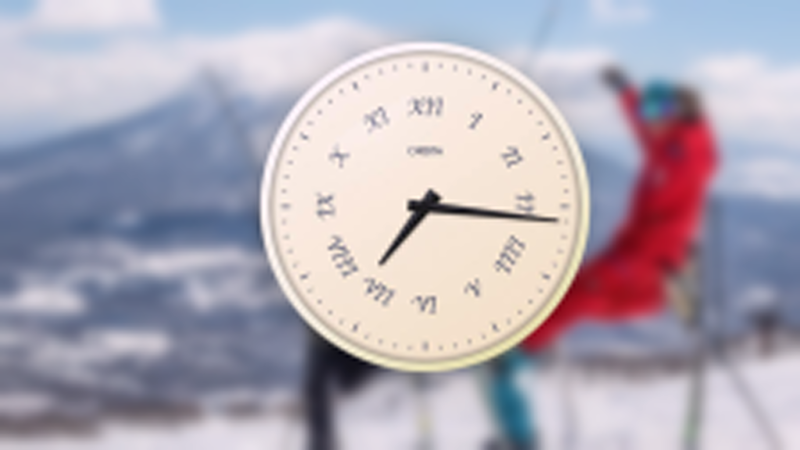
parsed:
7,16
